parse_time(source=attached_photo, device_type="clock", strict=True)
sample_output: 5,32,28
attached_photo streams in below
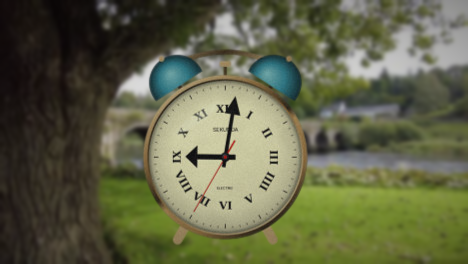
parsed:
9,01,35
